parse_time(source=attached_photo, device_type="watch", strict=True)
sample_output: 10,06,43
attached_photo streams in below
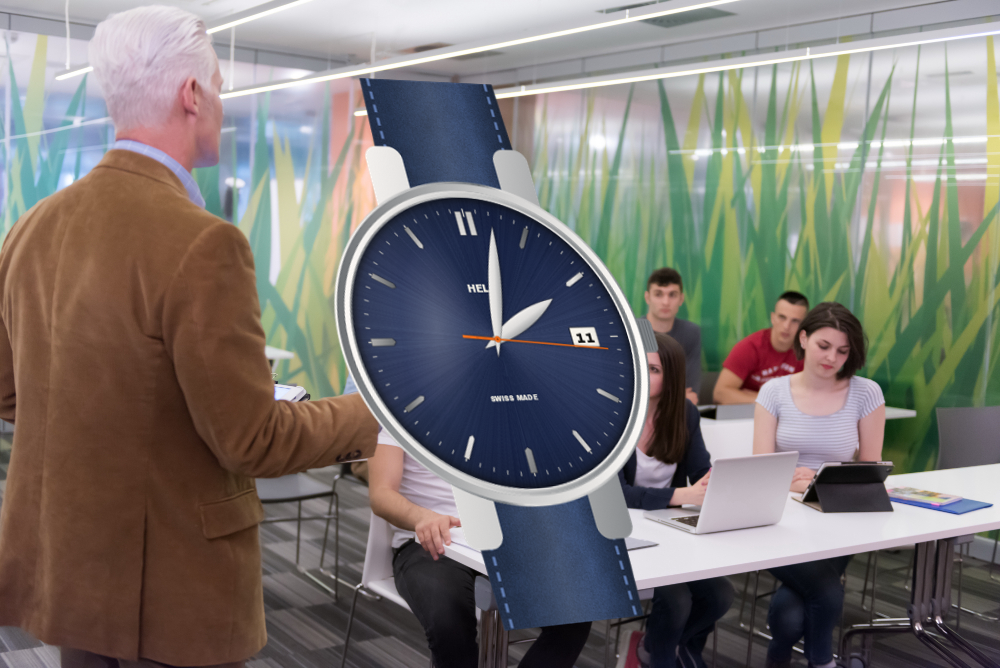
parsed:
2,02,16
